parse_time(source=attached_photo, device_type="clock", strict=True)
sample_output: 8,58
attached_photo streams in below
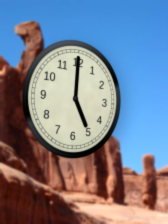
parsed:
5,00
